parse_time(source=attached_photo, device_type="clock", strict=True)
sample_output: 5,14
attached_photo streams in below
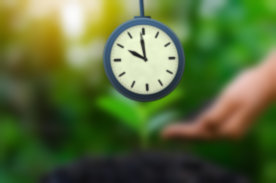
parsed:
9,59
